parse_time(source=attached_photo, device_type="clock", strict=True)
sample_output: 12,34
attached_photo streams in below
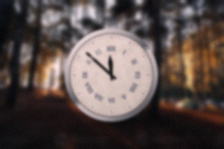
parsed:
11,52
